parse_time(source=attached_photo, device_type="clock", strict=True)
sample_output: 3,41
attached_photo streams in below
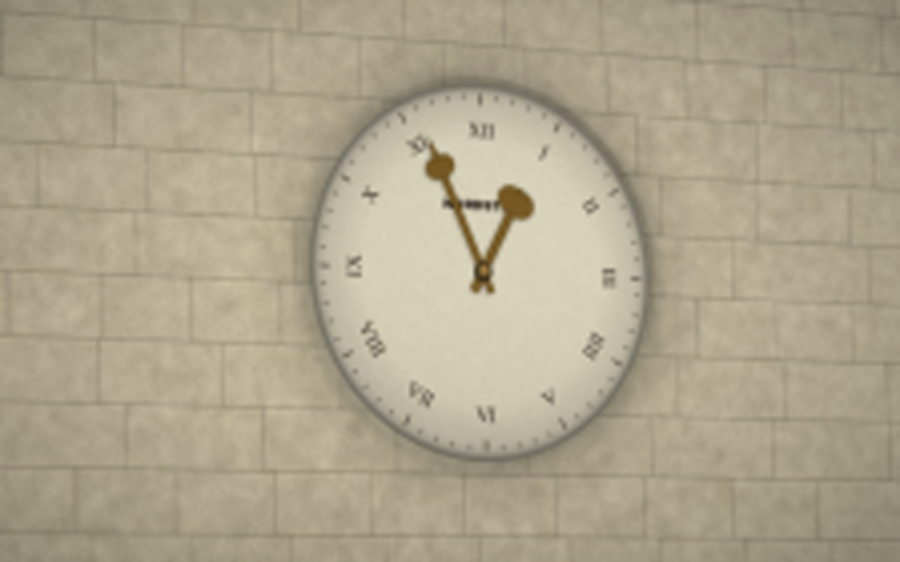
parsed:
12,56
